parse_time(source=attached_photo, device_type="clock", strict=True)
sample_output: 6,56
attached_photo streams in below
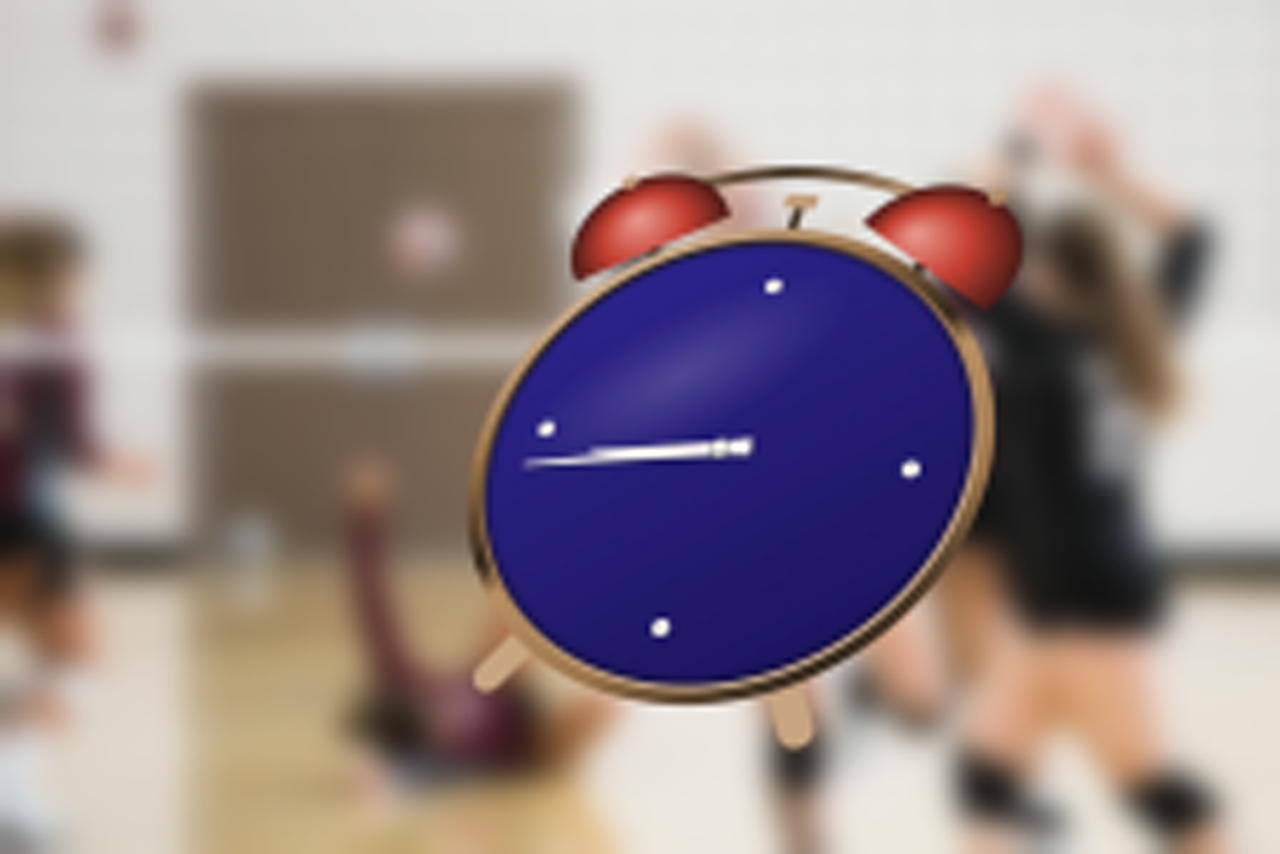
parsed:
8,43
